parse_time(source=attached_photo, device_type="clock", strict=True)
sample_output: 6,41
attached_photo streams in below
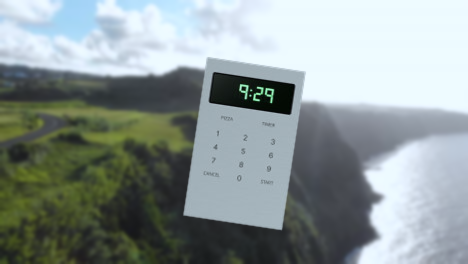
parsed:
9,29
